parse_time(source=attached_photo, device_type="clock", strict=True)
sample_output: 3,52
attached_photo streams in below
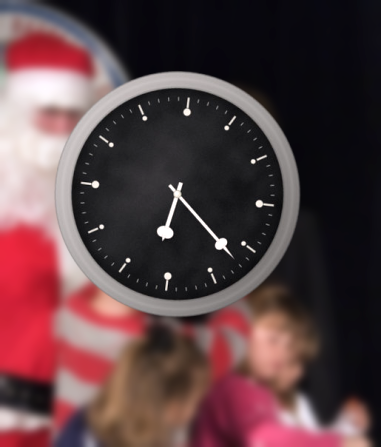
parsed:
6,22
